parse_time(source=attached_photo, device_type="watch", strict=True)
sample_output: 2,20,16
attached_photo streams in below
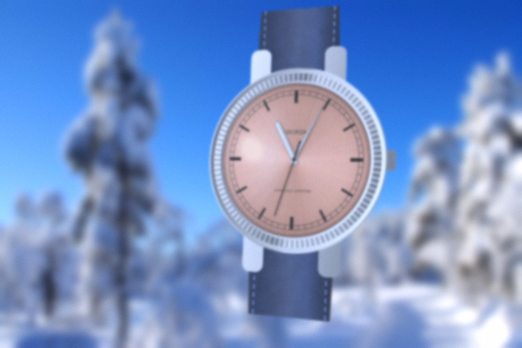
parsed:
11,04,33
